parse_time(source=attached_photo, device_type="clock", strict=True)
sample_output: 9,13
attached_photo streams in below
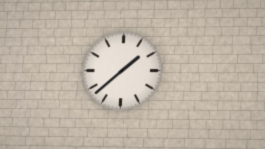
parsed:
1,38
